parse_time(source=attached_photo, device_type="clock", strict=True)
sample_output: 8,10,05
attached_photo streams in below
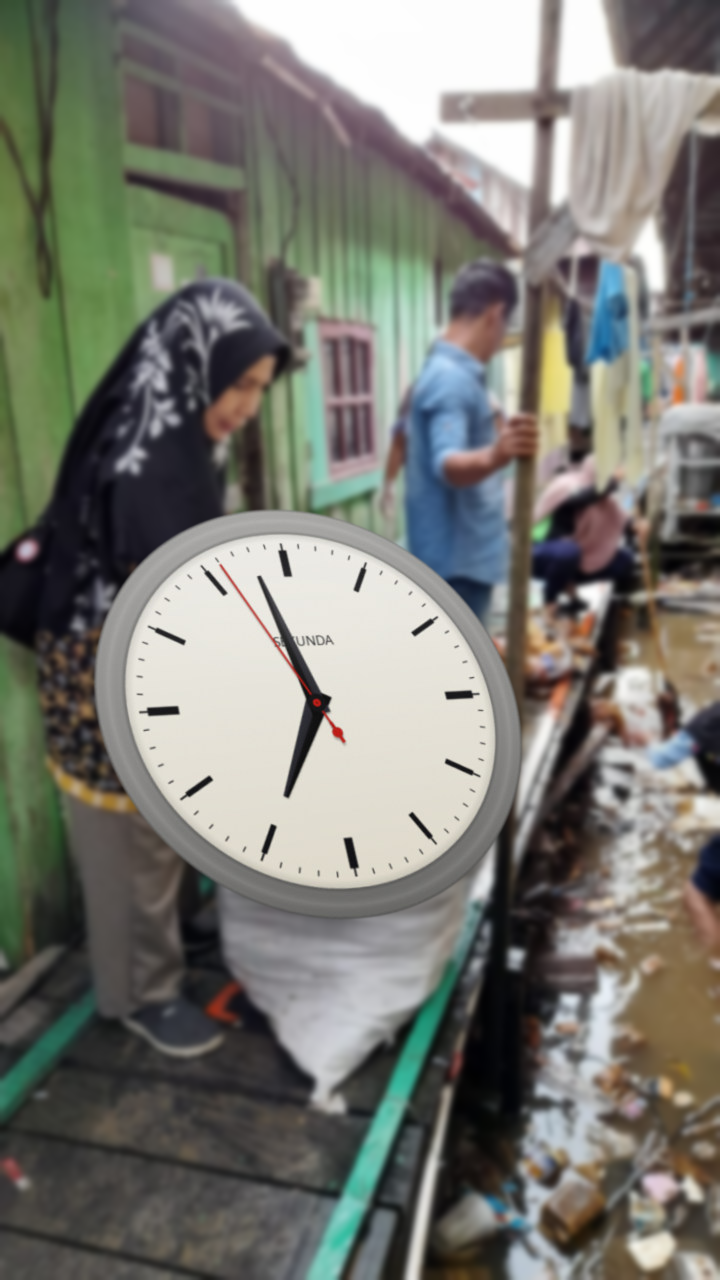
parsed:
6,57,56
